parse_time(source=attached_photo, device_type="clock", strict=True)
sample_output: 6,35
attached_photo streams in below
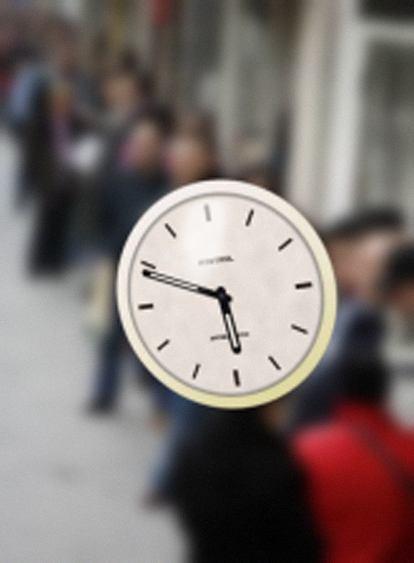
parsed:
5,49
